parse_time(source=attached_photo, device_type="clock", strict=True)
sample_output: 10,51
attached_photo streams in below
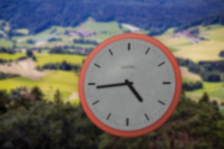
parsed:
4,44
